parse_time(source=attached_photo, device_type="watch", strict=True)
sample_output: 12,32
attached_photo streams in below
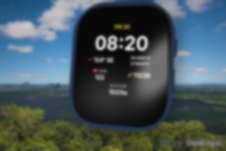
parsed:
8,20
